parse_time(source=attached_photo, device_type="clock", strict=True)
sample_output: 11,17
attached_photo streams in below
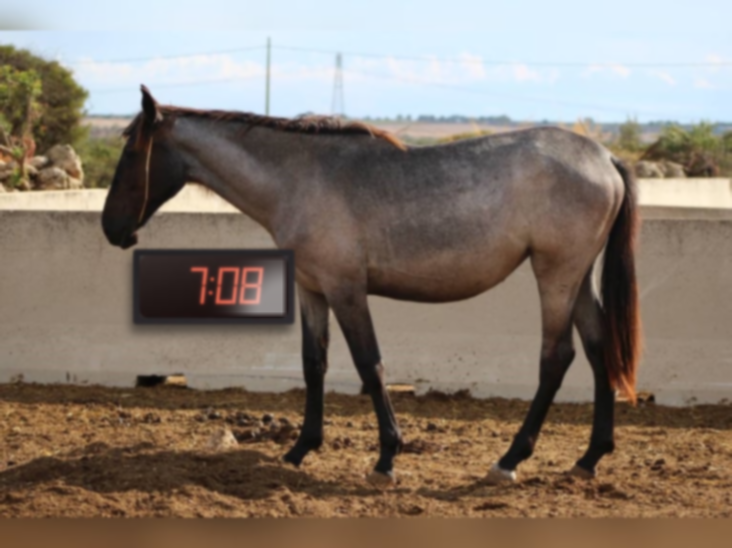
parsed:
7,08
